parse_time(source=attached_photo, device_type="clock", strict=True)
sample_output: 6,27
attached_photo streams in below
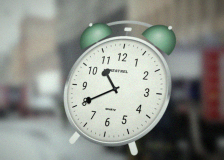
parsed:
10,40
